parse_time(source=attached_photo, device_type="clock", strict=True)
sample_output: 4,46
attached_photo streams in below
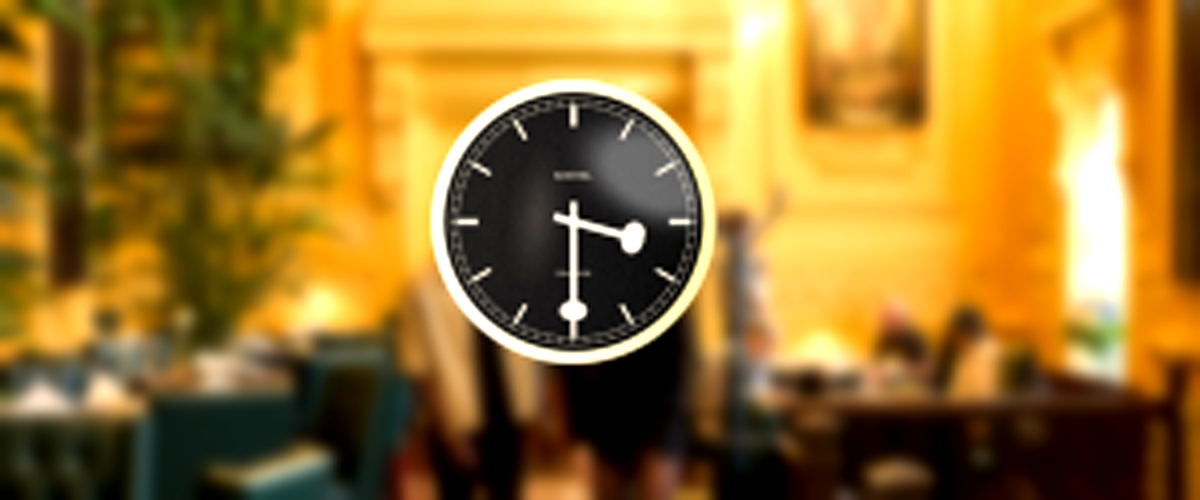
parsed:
3,30
